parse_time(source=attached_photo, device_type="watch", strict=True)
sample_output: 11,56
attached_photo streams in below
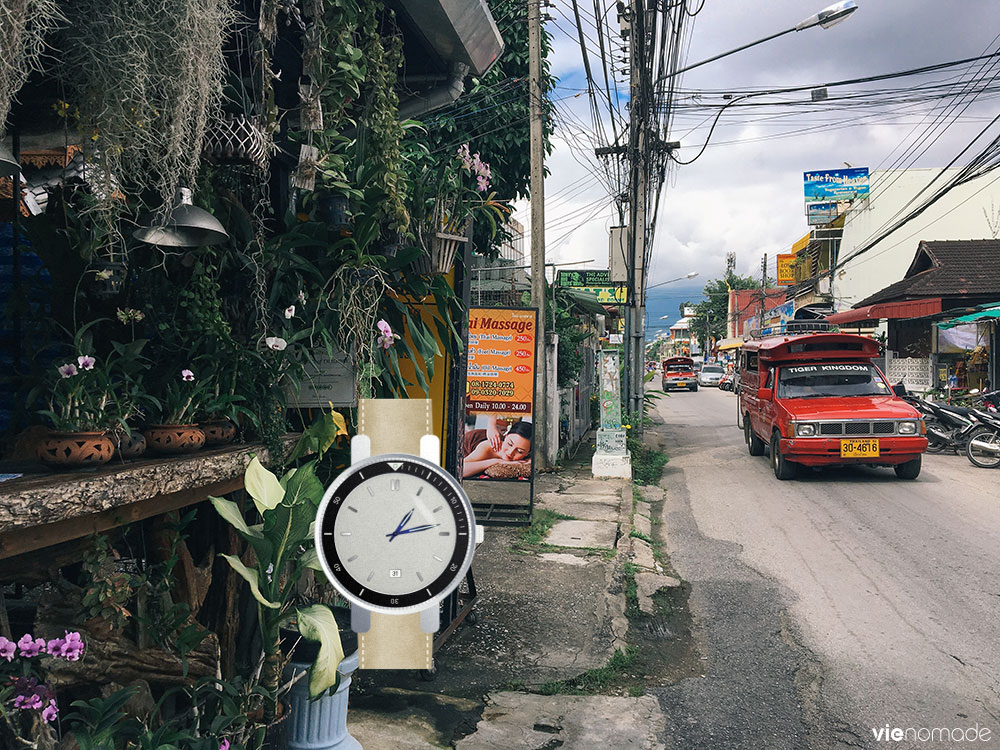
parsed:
1,13
